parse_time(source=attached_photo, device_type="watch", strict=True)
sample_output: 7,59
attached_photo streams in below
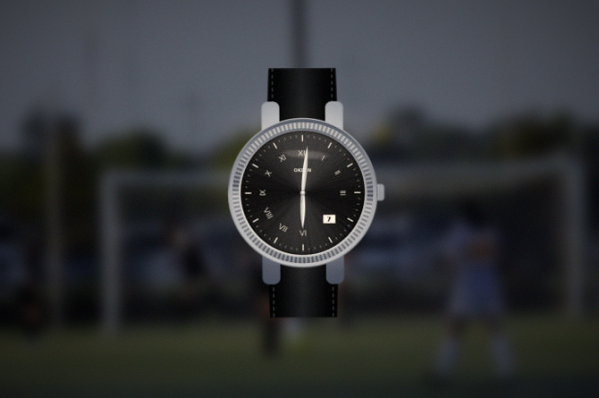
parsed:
6,01
